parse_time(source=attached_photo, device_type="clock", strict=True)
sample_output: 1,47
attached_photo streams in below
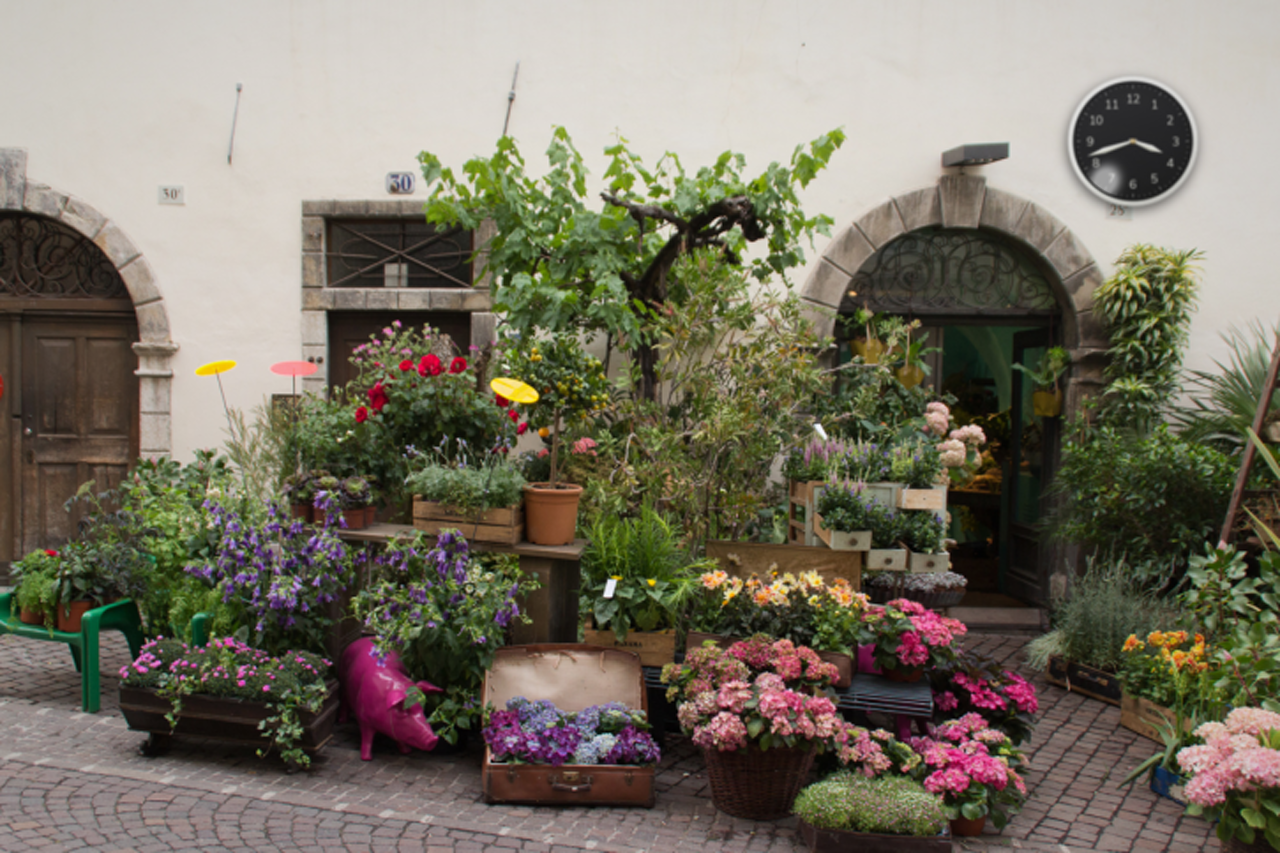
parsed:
3,42
